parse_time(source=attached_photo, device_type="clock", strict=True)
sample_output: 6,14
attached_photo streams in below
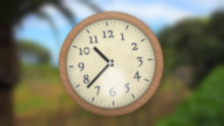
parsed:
10,38
